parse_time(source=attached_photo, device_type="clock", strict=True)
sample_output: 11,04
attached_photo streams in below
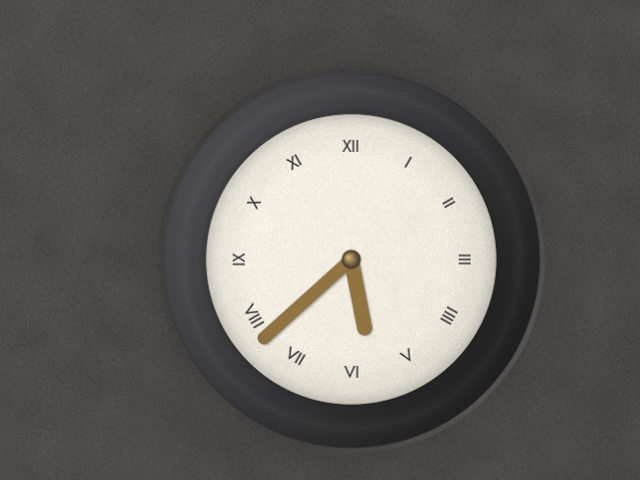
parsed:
5,38
